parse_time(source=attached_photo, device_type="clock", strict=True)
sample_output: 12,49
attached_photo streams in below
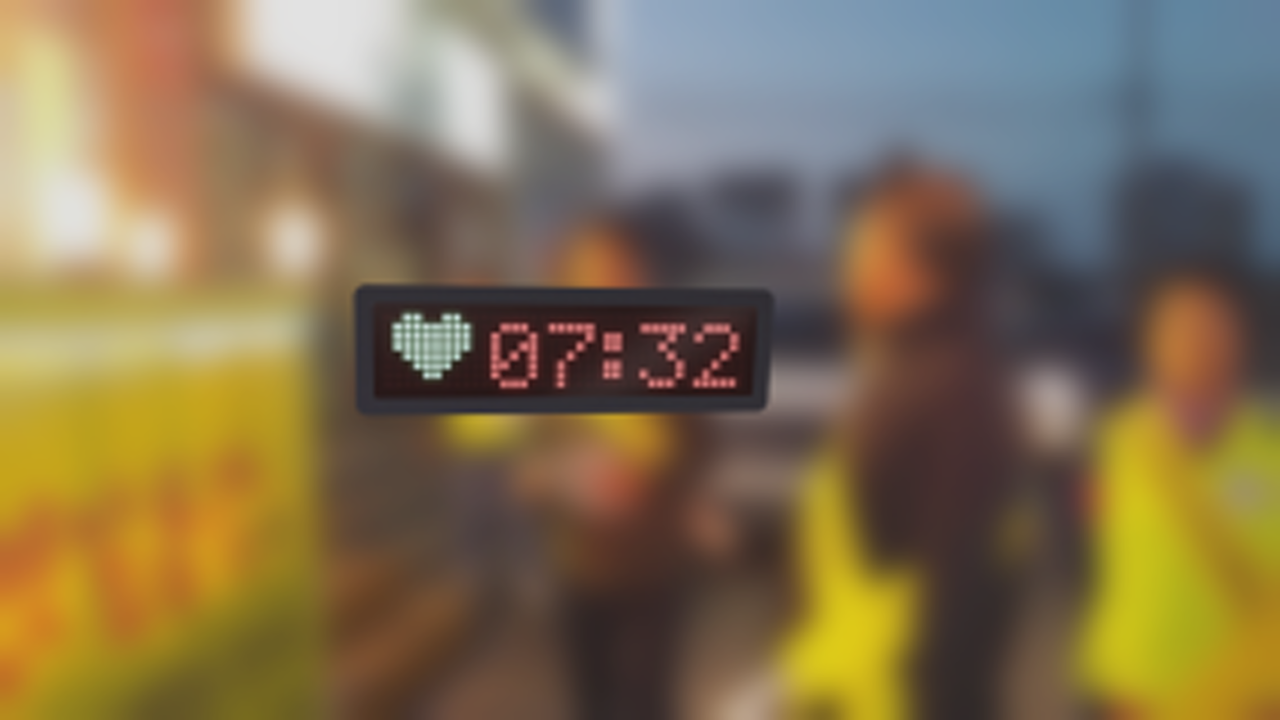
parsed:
7,32
